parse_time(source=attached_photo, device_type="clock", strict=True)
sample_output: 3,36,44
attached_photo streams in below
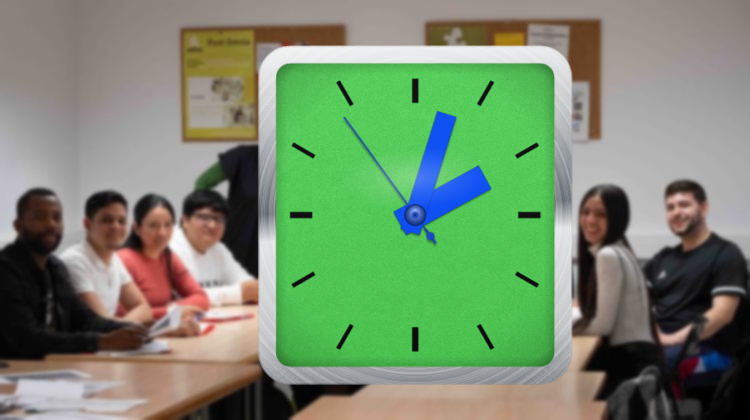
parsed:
2,02,54
